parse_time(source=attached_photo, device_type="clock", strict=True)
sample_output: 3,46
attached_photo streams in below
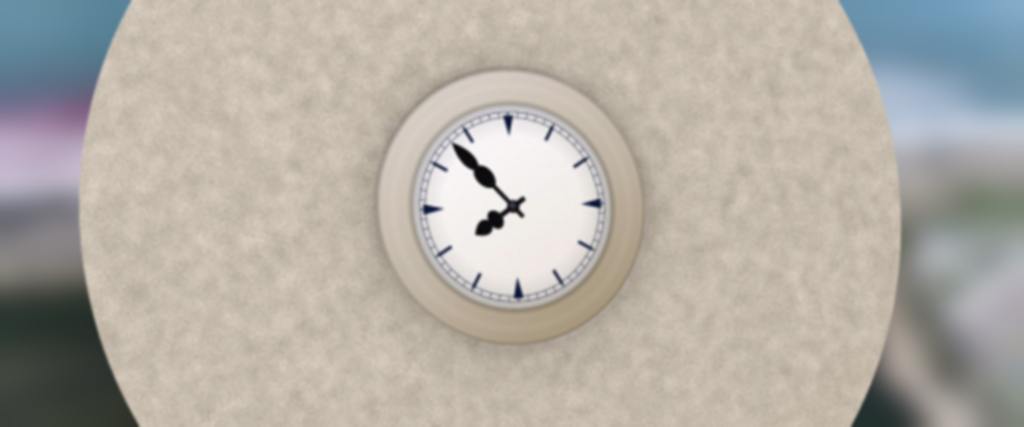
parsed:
7,53
